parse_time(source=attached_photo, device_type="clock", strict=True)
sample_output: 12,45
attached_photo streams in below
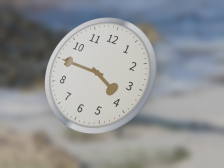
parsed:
3,45
